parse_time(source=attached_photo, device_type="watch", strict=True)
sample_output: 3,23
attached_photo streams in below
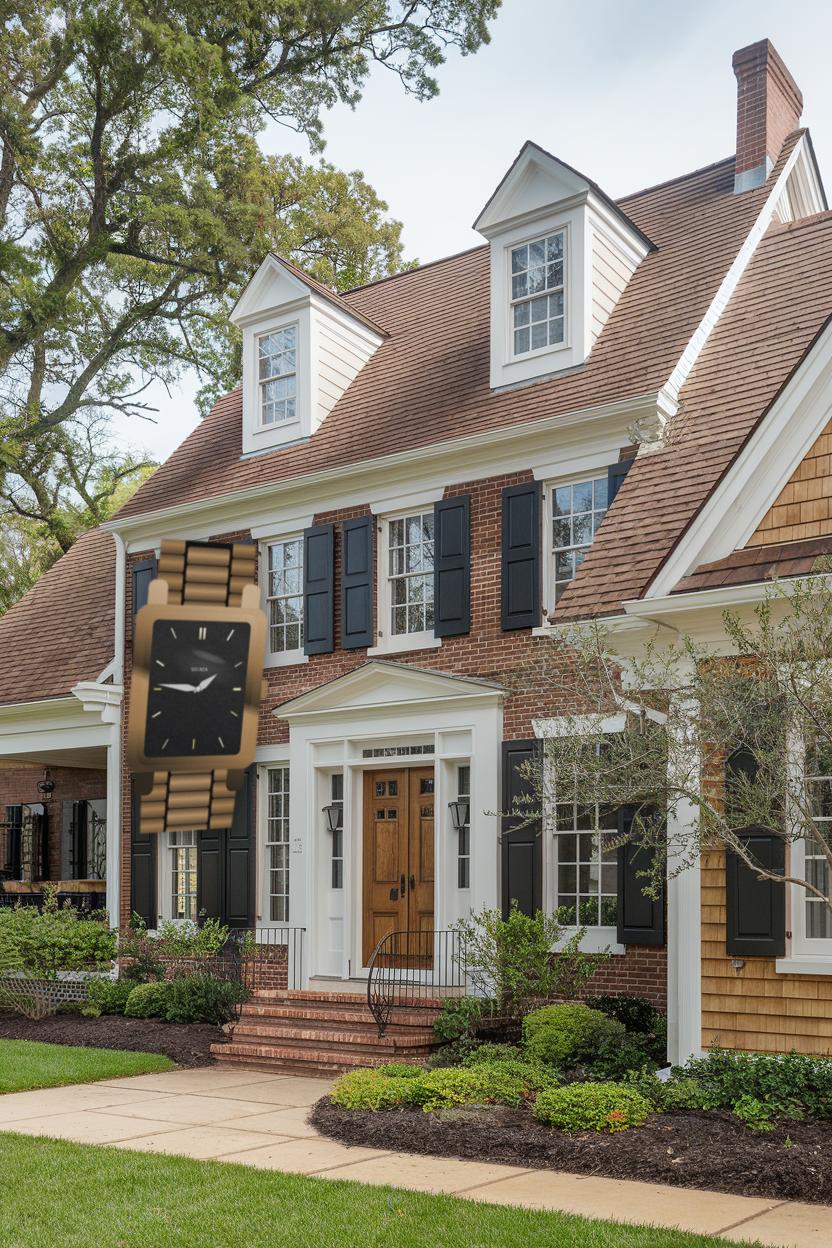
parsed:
1,46
